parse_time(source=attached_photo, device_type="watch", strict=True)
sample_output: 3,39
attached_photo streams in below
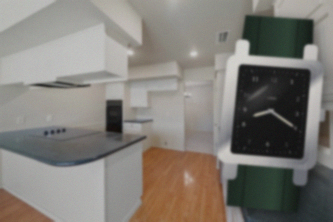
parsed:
8,20
